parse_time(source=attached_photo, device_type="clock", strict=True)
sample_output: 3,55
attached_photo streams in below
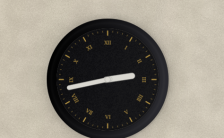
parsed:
2,43
